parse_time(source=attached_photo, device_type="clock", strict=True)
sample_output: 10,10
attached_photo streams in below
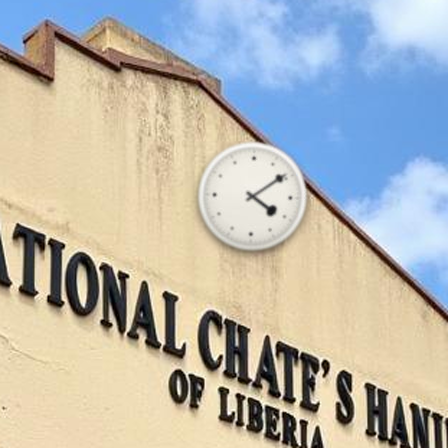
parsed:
4,09
